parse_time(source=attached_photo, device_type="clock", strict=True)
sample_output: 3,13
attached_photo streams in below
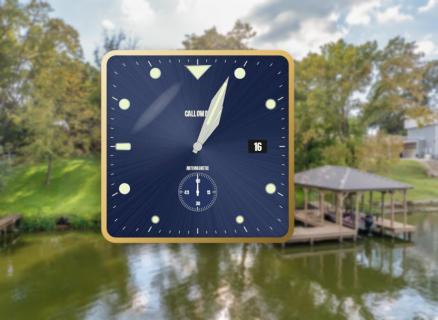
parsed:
1,04
